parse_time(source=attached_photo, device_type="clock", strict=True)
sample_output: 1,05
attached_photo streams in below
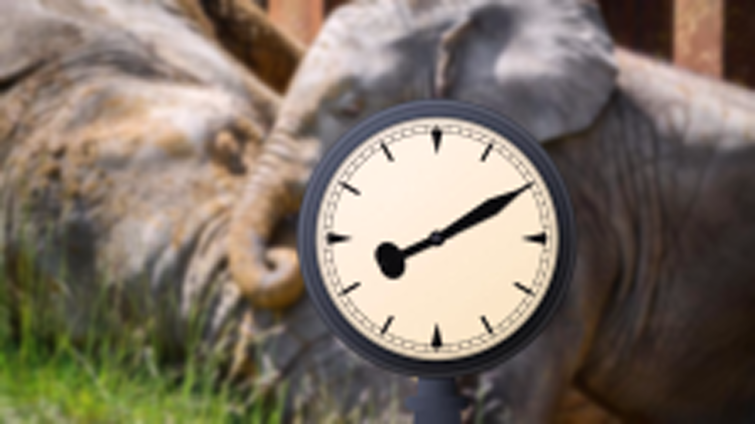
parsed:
8,10
